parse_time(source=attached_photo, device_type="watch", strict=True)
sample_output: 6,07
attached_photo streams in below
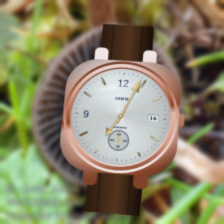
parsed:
7,04
